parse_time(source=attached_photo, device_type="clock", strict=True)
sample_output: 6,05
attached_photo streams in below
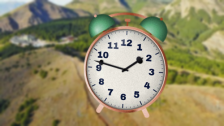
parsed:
1,47
